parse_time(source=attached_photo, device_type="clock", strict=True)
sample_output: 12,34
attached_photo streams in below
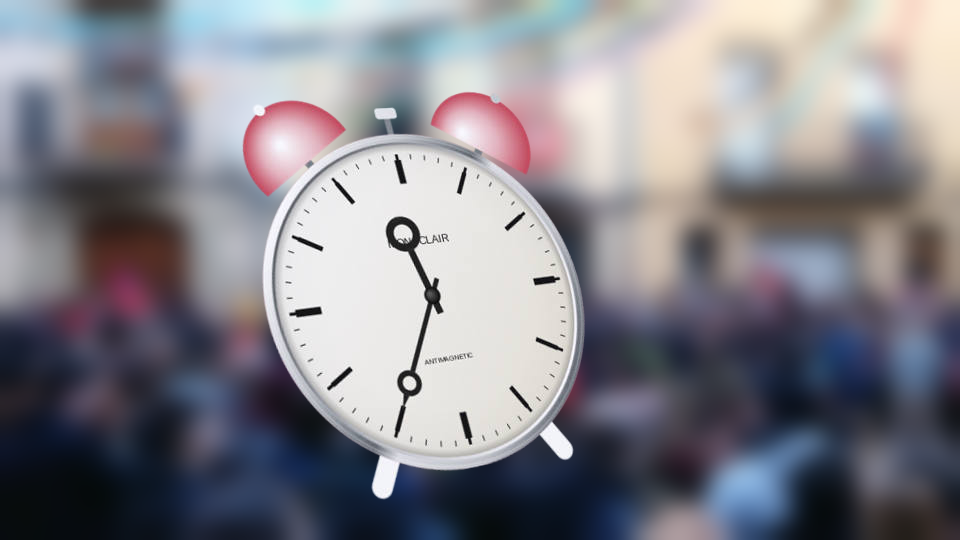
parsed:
11,35
